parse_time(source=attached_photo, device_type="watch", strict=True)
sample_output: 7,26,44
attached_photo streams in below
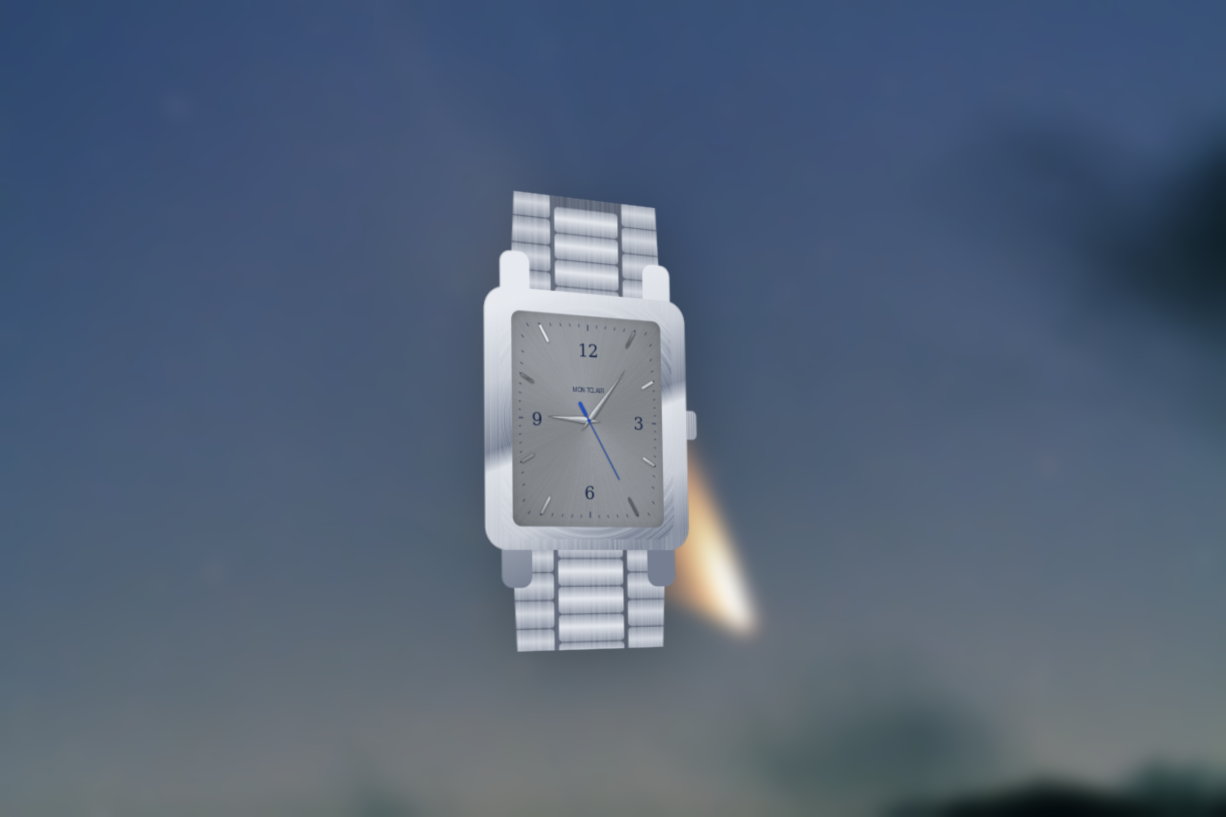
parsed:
9,06,25
